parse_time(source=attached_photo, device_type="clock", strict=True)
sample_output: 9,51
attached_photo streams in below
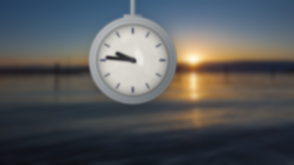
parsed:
9,46
